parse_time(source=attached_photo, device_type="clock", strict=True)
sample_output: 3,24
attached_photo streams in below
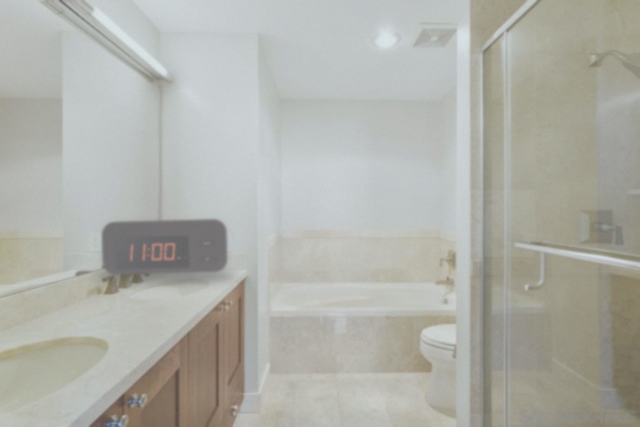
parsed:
11,00
